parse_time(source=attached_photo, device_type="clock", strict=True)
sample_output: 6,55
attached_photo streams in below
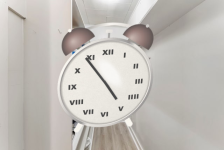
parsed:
4,54
